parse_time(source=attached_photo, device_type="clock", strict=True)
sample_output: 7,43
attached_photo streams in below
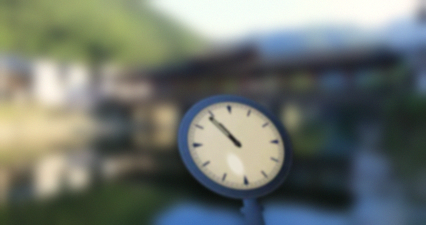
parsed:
10,54
